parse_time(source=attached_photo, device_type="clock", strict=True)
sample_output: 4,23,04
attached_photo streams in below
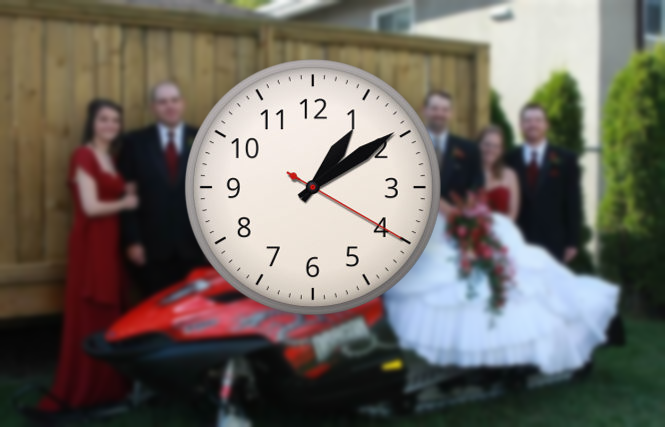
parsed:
1,09,20
